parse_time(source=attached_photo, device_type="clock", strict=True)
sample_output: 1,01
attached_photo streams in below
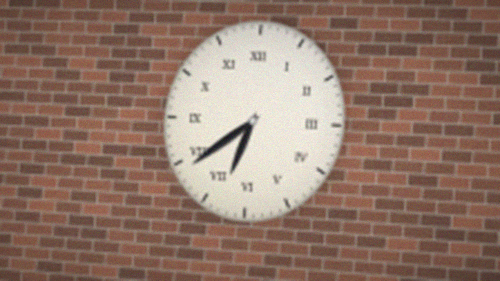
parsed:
6,39
